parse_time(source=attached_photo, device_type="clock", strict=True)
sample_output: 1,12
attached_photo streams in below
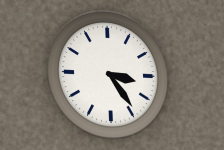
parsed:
3,24
